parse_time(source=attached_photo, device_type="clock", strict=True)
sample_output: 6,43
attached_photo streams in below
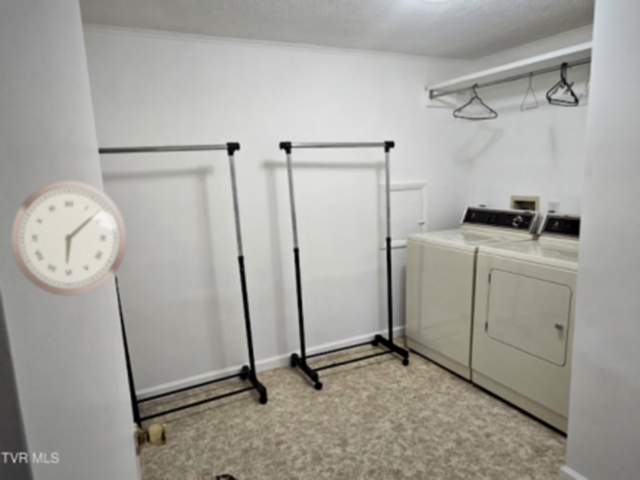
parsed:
6,08
